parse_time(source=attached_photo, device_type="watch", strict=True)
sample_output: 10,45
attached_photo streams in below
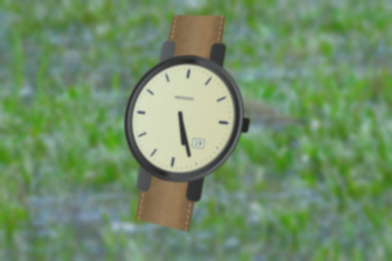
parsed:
5,26
